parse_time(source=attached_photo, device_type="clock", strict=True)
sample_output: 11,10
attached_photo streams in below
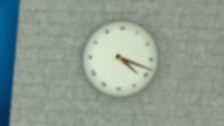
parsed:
4,18
